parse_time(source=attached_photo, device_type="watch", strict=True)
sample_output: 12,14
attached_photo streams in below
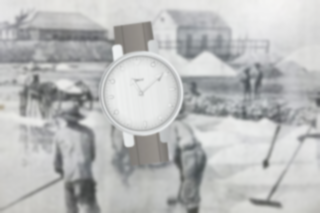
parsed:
11,09
